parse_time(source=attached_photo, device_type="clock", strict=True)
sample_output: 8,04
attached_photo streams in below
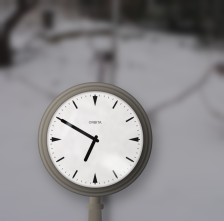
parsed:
6,50
